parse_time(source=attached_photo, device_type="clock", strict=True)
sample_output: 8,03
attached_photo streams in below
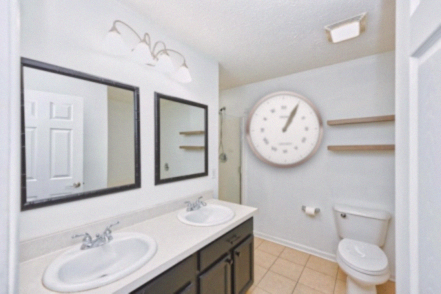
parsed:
1,05
